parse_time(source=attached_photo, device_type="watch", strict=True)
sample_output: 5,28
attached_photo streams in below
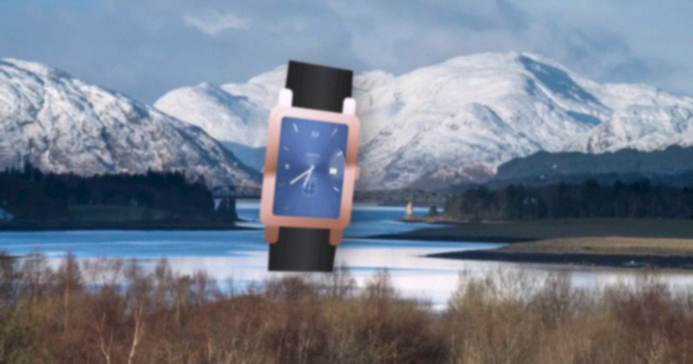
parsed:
6,39
